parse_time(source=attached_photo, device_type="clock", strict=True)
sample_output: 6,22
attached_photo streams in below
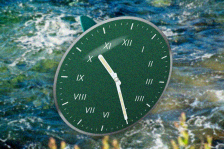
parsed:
10,25
